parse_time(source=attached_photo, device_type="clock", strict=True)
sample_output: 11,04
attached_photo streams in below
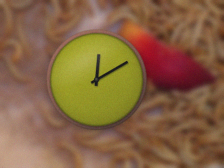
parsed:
12,10
